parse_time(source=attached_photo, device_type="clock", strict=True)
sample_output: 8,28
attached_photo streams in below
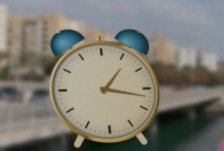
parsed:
1,17
